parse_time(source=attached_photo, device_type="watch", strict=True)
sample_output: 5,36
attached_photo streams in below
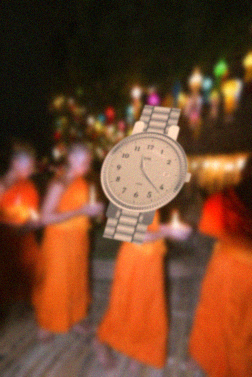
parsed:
11,22
